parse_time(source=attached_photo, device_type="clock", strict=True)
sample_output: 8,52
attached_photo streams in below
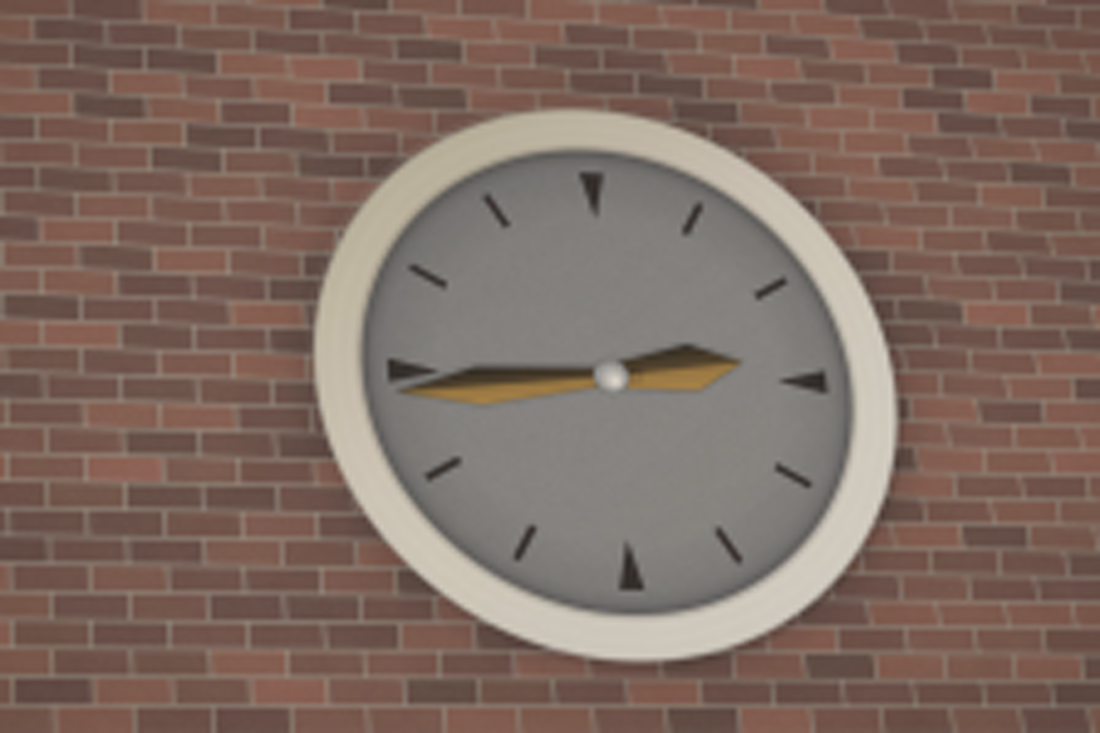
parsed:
2,44
